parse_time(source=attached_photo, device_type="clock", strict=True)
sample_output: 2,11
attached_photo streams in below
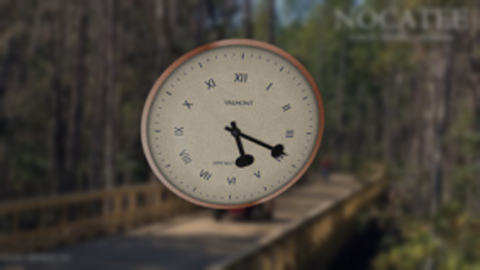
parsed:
5,19
